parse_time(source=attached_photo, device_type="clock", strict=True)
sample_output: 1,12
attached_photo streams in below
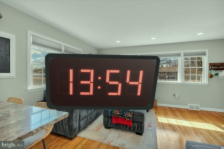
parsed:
13,54
